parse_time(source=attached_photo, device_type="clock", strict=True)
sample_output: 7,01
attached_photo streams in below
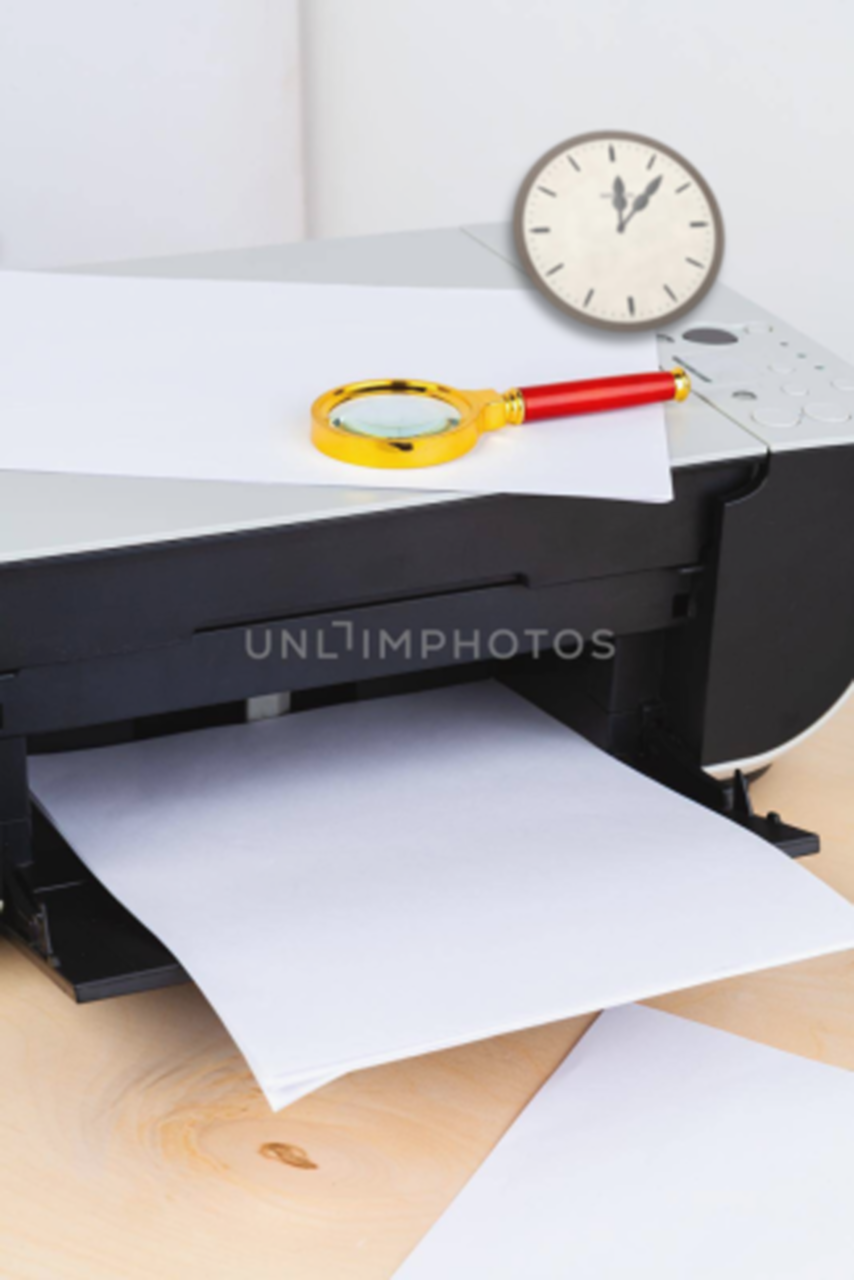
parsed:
12,07
